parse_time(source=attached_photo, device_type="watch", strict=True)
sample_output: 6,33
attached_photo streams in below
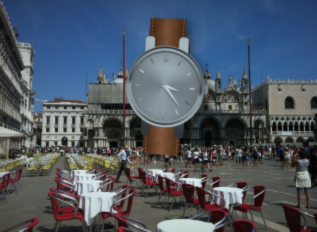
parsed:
3,23
